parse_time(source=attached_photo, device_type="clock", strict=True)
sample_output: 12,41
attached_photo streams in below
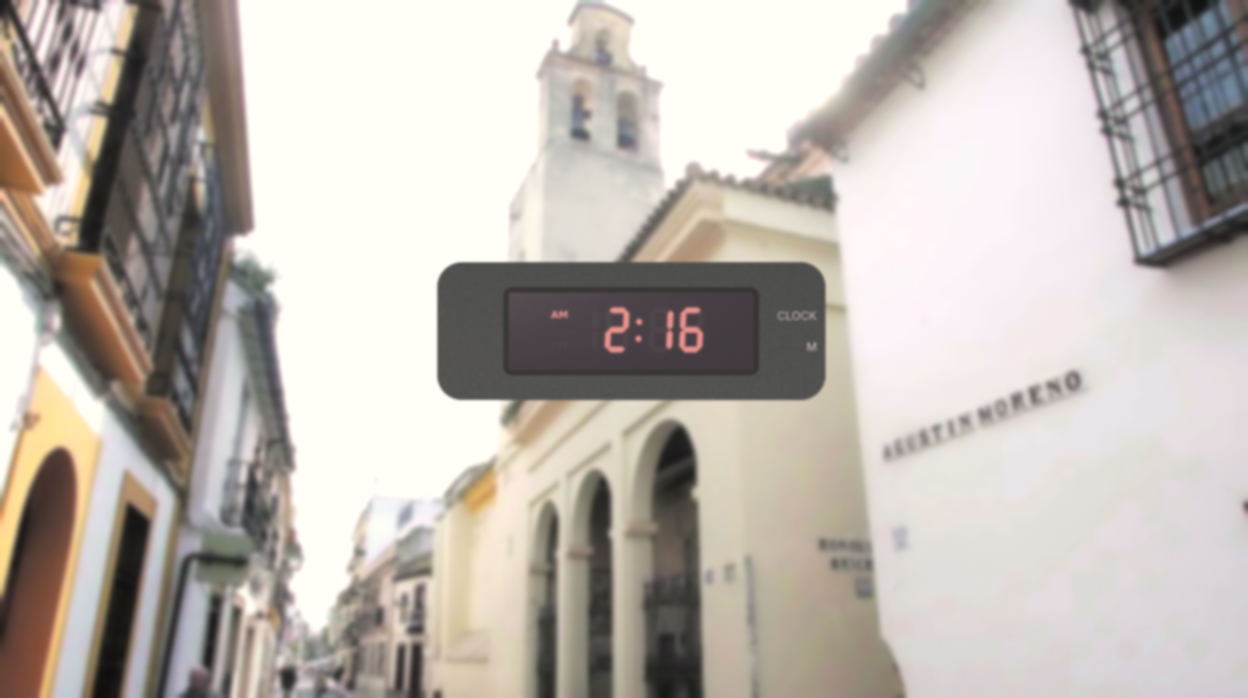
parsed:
2,16
